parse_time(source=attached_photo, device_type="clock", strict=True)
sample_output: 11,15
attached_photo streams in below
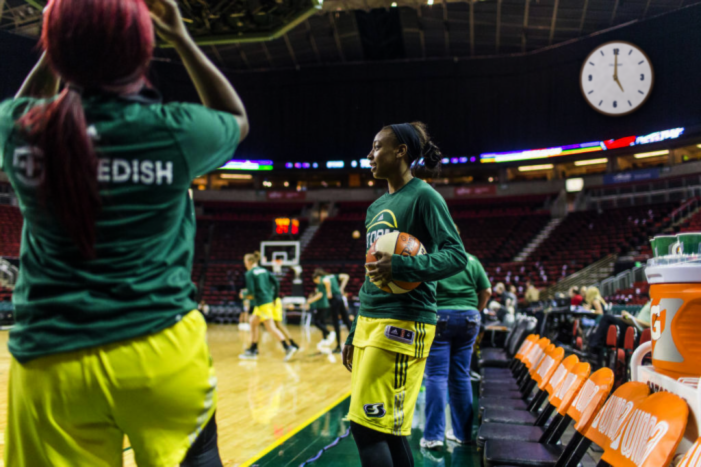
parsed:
5,00
